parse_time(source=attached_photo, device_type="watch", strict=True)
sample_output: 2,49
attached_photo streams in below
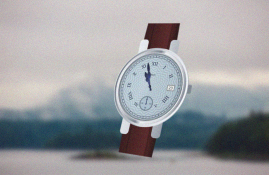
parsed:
10,57
